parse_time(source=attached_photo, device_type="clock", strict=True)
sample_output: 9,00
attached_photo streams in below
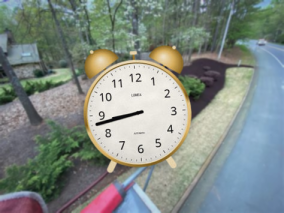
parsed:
8,43
